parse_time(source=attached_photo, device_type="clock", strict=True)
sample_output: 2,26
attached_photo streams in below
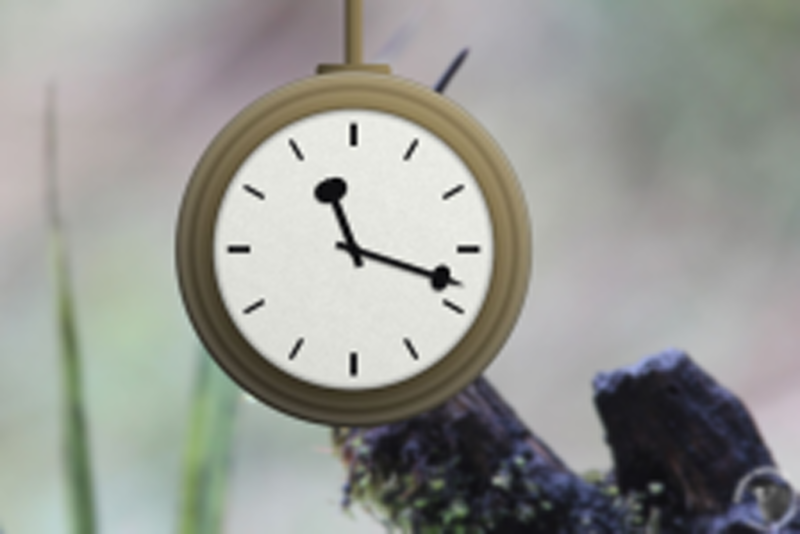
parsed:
11,18
